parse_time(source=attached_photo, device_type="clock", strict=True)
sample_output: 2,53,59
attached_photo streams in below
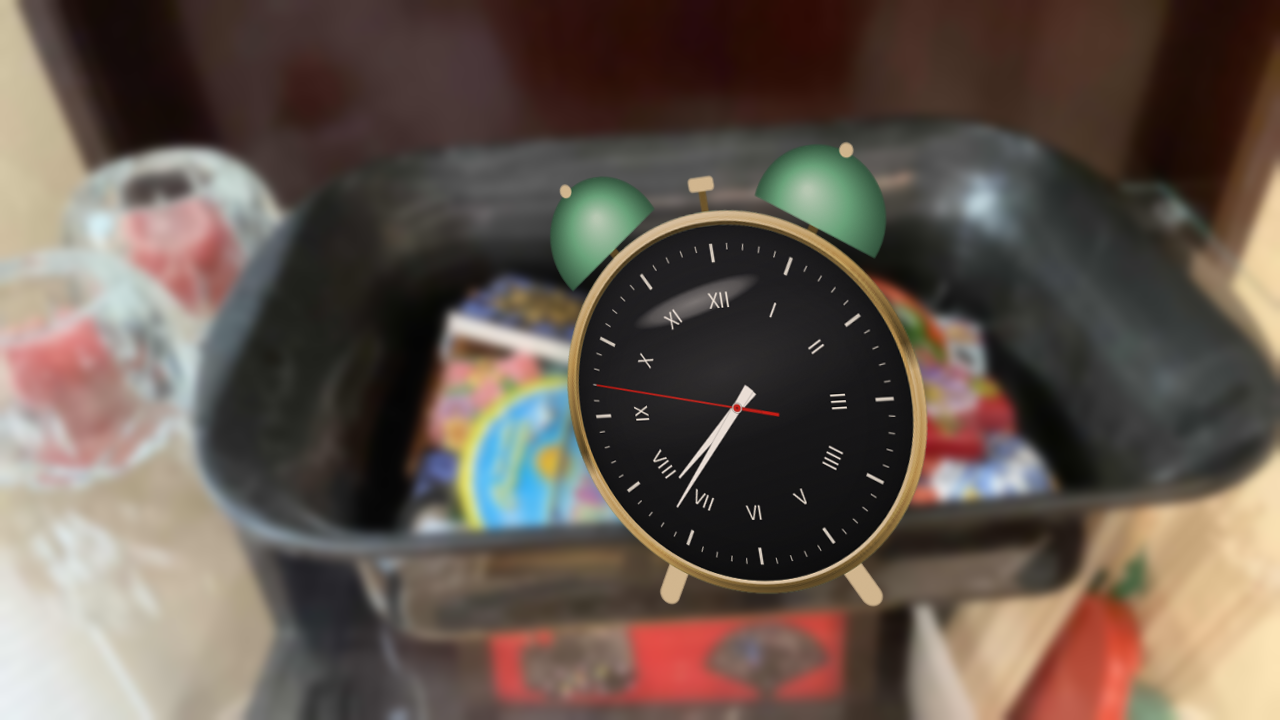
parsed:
7,36,47
